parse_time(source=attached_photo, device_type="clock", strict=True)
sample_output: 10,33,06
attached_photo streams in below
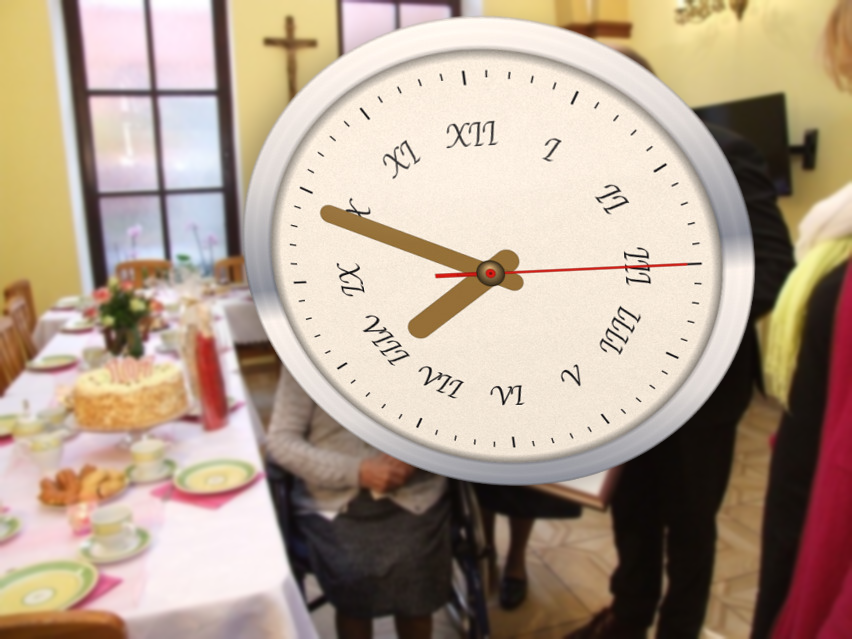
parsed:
7,49,15
